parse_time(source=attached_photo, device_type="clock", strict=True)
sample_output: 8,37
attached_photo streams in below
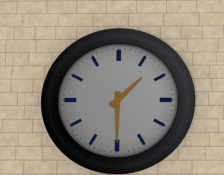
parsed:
1,30
